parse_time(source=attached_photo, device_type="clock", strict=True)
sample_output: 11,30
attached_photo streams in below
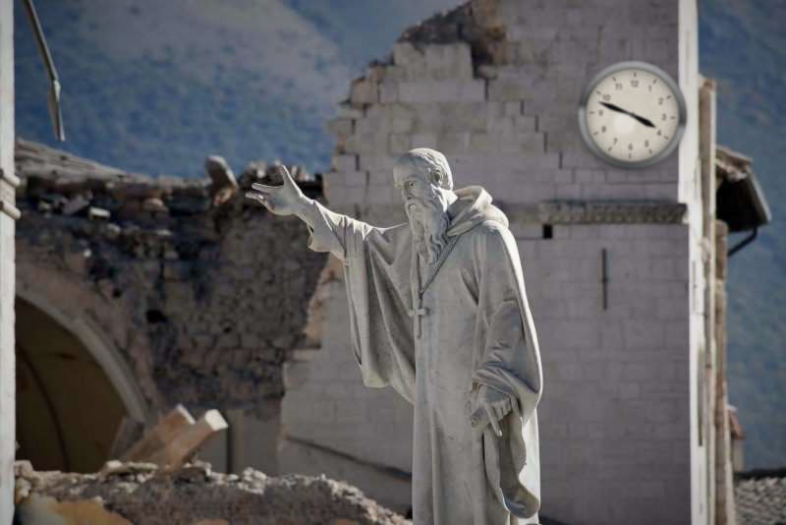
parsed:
3,48
